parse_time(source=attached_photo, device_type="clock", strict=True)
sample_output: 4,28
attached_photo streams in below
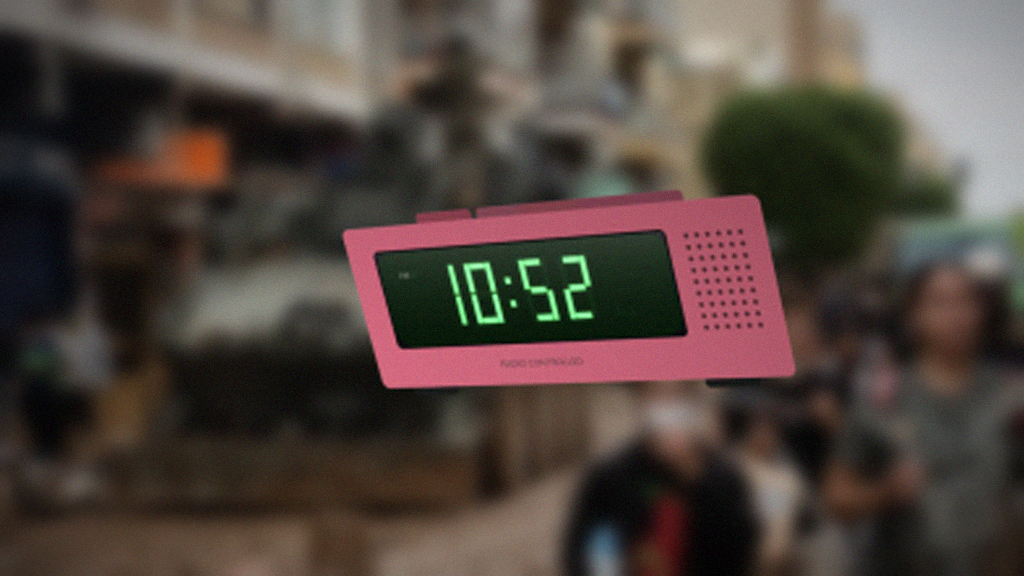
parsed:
10,52
